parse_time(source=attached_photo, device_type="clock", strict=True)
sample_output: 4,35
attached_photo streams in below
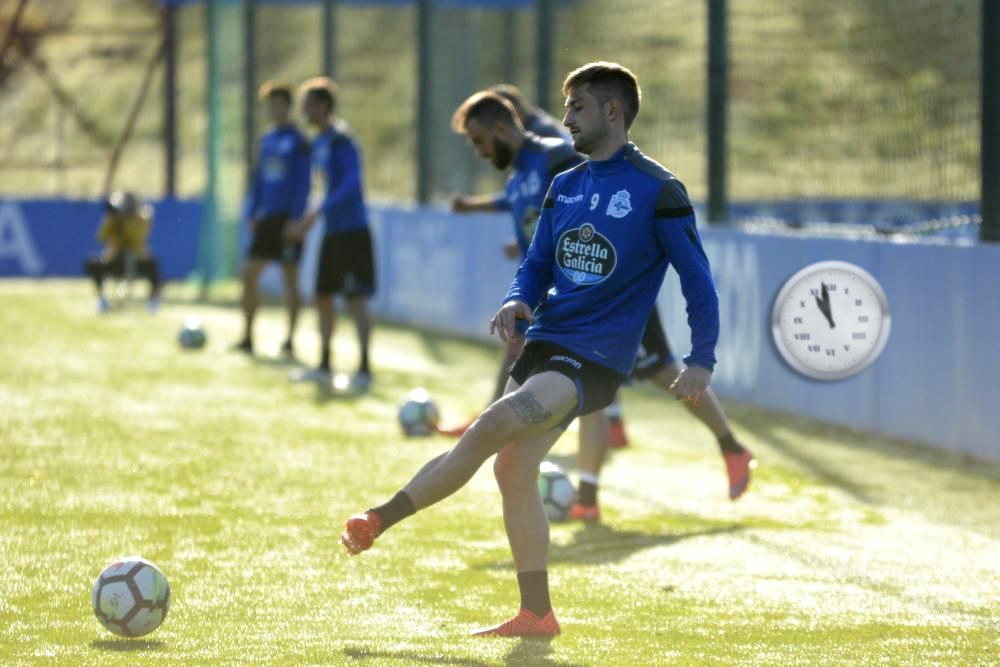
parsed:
10,58
